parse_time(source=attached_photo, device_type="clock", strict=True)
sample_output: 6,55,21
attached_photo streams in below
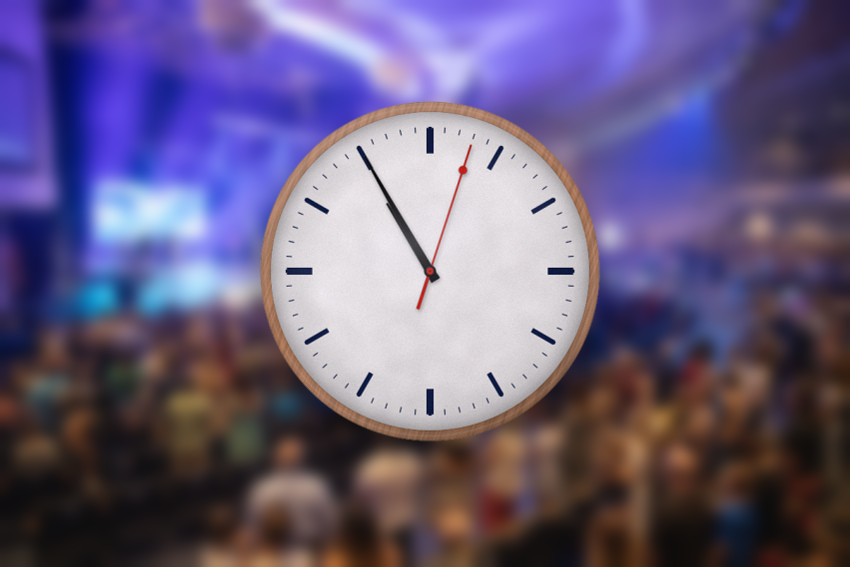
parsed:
10,55,03
